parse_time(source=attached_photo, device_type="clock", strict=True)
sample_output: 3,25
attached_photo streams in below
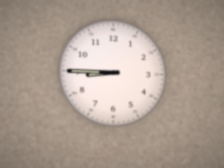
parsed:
8,45
